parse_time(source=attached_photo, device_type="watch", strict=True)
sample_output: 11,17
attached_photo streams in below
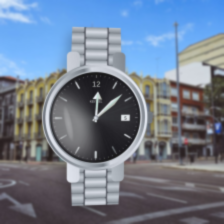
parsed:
12,08
